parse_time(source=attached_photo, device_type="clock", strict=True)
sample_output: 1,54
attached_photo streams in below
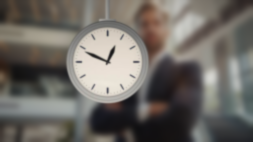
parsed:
12,49
